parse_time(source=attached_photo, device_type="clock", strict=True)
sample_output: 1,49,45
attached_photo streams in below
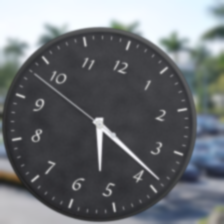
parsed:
5,18,48
